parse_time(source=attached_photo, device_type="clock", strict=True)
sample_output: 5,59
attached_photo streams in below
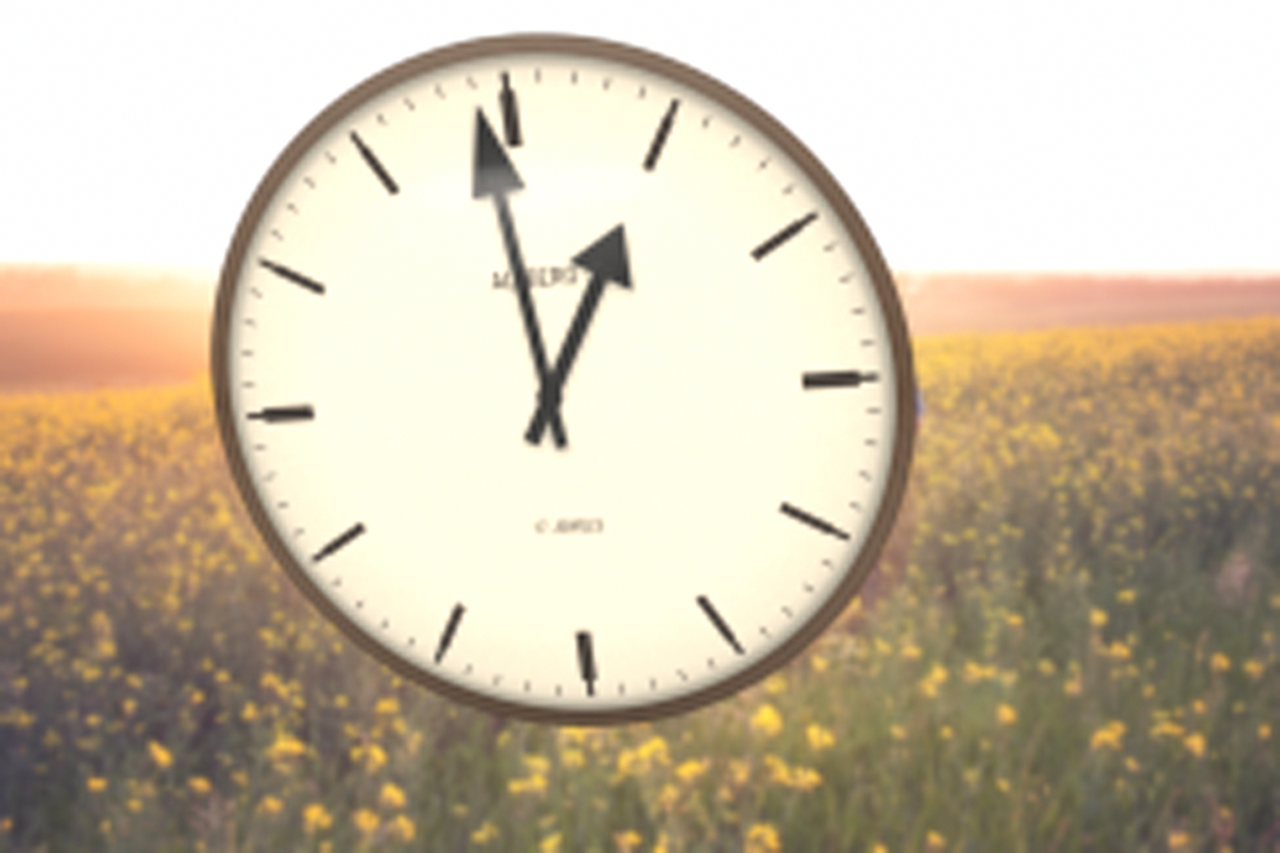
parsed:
12,59
